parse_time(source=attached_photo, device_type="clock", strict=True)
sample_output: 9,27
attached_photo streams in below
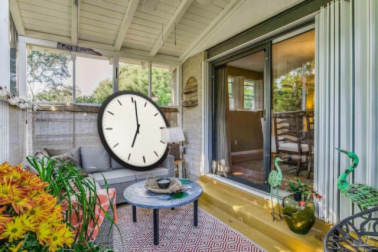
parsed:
7,01
